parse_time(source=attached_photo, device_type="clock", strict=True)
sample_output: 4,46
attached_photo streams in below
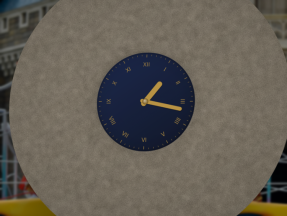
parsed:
1,17
